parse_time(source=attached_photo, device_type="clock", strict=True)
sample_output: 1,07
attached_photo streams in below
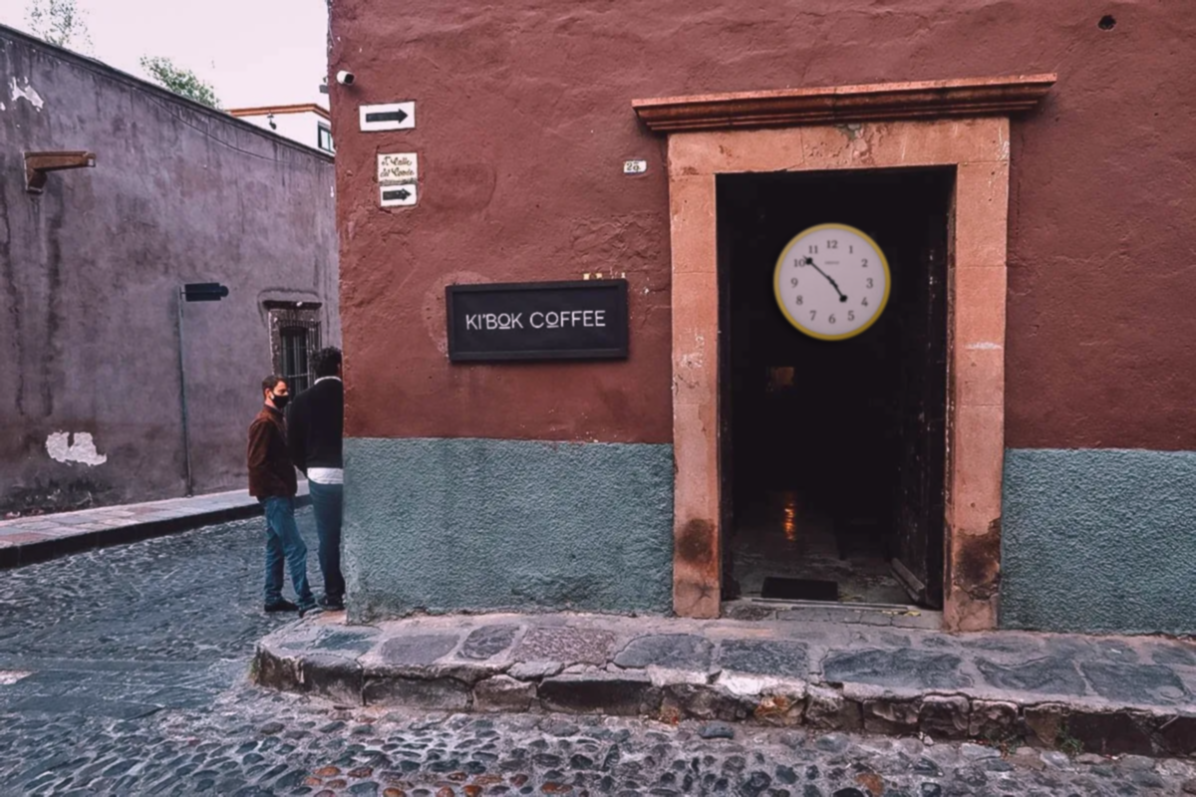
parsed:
4,52
